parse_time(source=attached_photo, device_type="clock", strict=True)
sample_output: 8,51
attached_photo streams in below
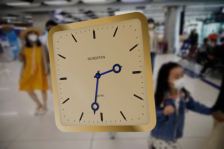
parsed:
2,32
